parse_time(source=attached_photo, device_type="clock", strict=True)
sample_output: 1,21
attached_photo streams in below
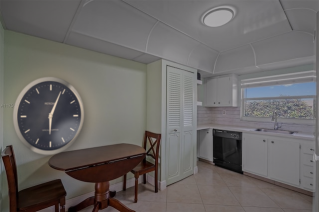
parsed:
6,04
